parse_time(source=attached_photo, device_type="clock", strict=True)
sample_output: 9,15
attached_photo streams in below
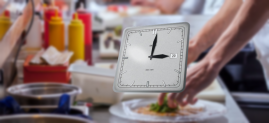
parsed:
3,01
